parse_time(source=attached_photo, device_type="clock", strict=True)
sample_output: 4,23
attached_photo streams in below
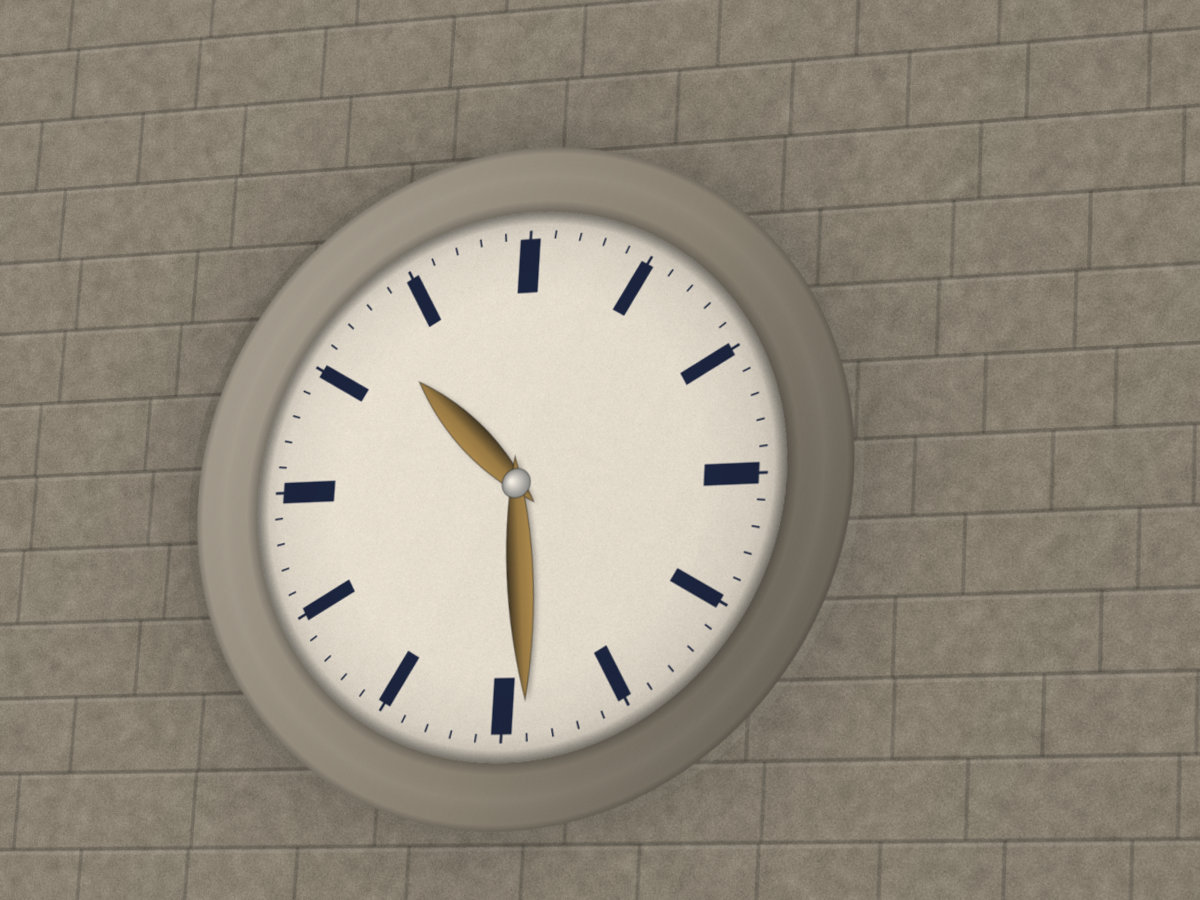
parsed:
10,29
